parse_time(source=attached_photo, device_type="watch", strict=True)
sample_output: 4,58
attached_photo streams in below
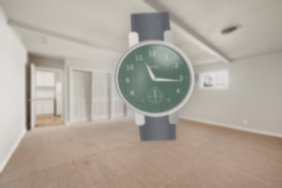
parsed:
11,16
